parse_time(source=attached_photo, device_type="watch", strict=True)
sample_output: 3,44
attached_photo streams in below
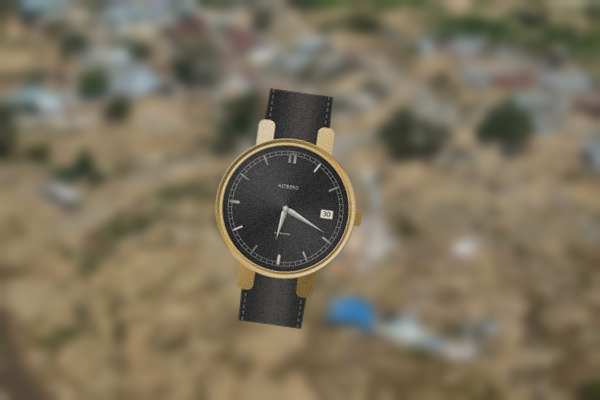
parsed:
6,19
